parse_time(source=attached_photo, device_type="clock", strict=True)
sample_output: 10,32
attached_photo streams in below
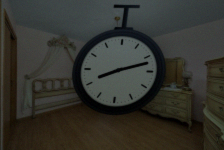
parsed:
8,12
